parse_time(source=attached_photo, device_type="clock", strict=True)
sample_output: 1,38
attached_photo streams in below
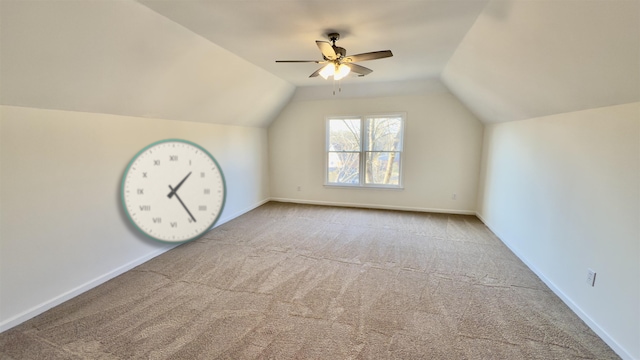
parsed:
1,24
